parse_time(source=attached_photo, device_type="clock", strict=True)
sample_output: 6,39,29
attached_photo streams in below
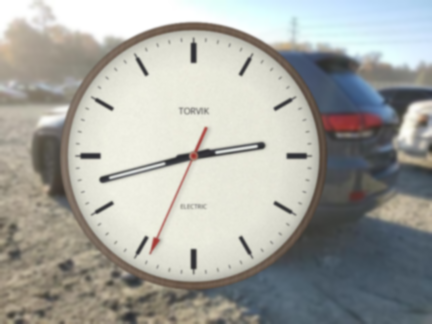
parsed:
2,42,34
